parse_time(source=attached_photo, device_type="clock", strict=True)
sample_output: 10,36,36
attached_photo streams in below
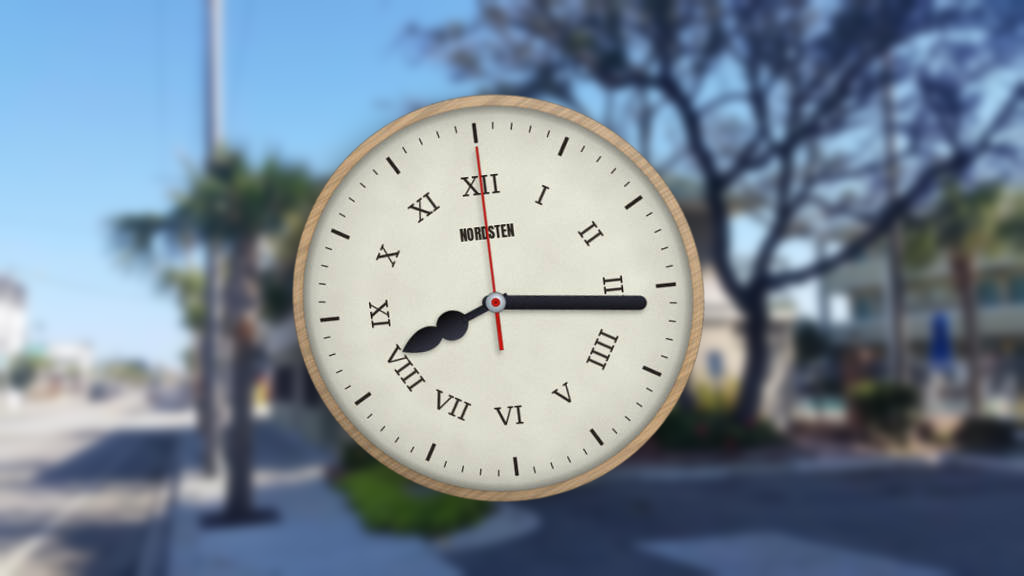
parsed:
8,16,00
